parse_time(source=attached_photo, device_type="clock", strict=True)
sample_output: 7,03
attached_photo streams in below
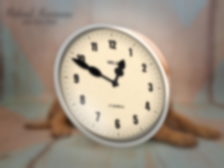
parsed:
12,49
